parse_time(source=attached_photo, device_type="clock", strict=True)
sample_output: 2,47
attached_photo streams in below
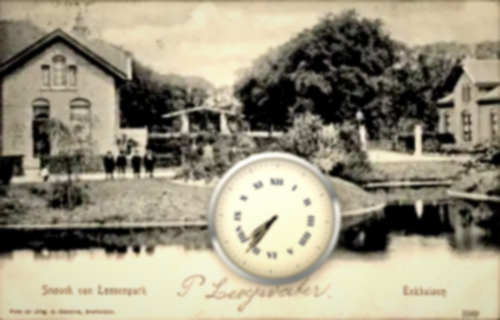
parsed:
7,36
